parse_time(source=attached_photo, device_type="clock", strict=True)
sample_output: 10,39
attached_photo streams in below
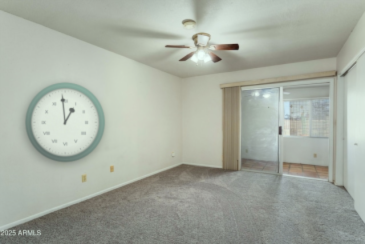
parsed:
12,59
